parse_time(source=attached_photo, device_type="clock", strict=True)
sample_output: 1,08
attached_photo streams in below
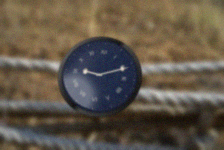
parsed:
9,11
